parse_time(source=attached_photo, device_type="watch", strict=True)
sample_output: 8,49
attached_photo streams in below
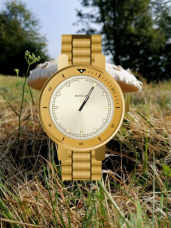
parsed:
1,05
